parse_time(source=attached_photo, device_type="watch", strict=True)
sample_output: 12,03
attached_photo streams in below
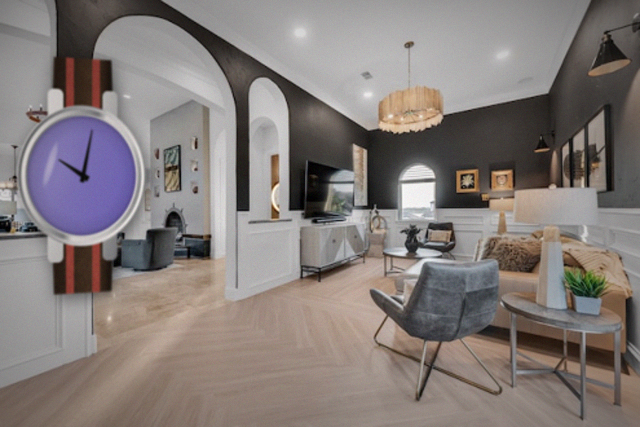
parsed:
10,02
